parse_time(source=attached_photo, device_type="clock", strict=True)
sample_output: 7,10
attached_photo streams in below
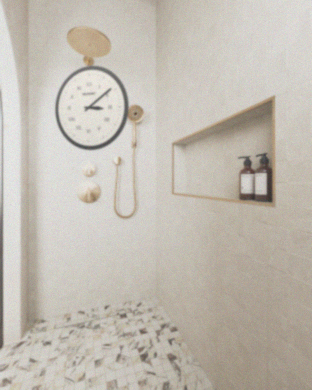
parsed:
3,09
